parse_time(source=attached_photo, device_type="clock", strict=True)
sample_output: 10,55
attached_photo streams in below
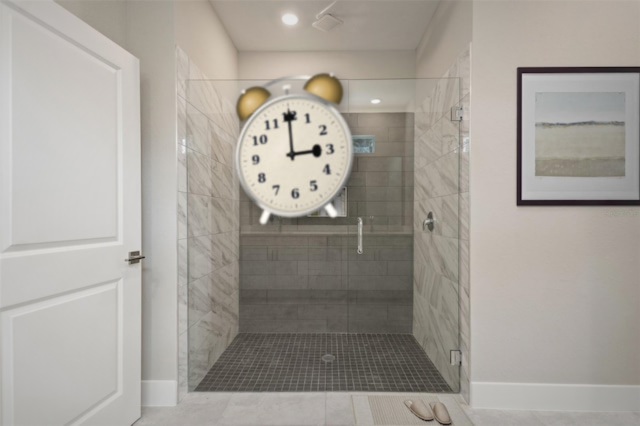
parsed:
3,00
